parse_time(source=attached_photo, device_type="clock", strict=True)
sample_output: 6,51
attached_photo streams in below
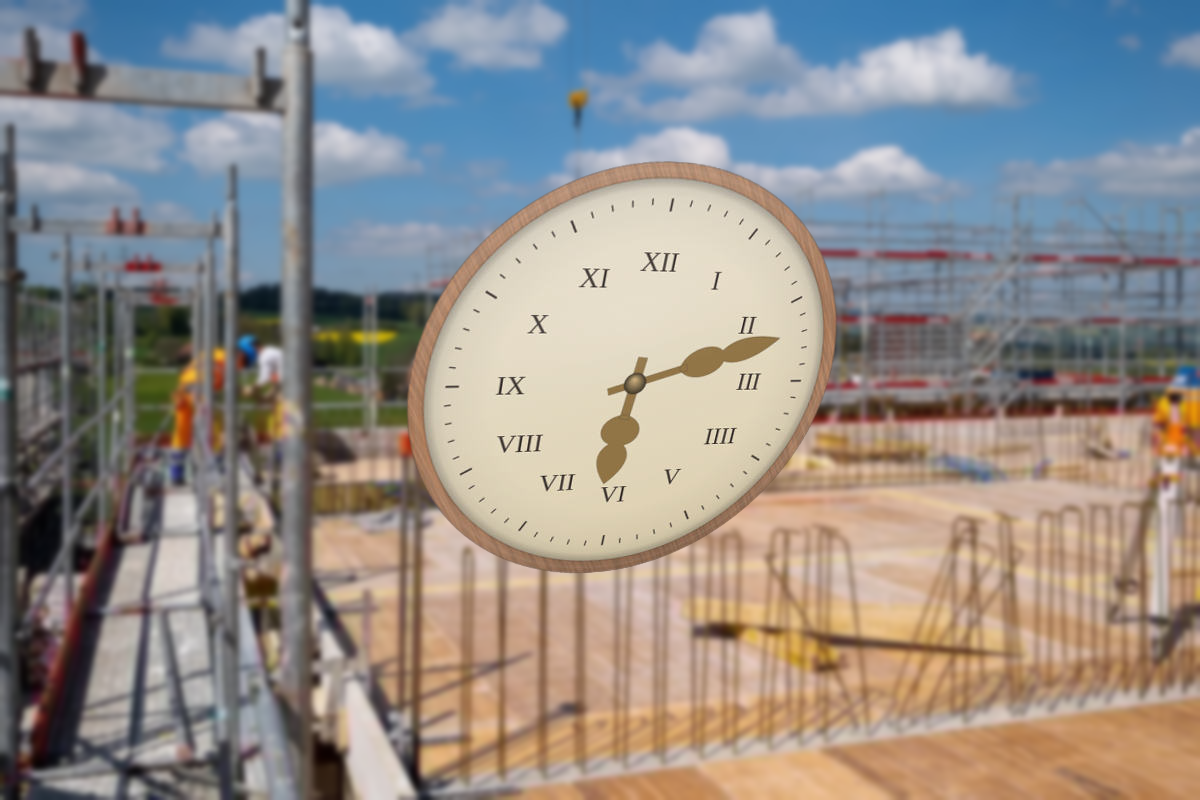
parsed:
6,12
